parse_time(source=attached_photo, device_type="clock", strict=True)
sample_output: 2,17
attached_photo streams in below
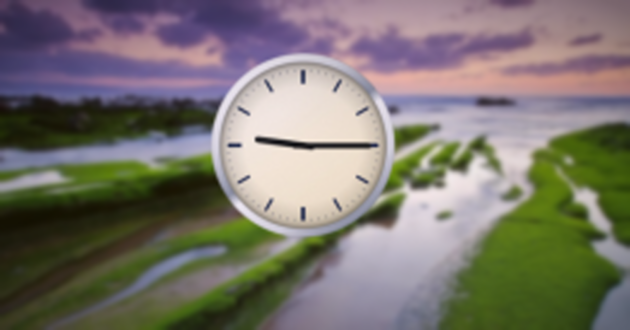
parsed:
9,15
